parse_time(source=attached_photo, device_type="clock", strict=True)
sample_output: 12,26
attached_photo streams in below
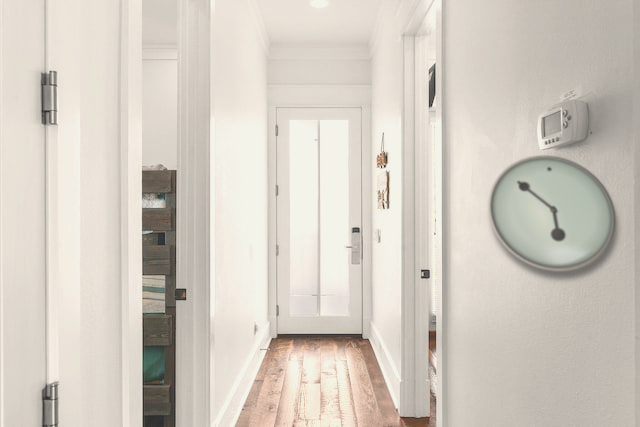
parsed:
5,52
